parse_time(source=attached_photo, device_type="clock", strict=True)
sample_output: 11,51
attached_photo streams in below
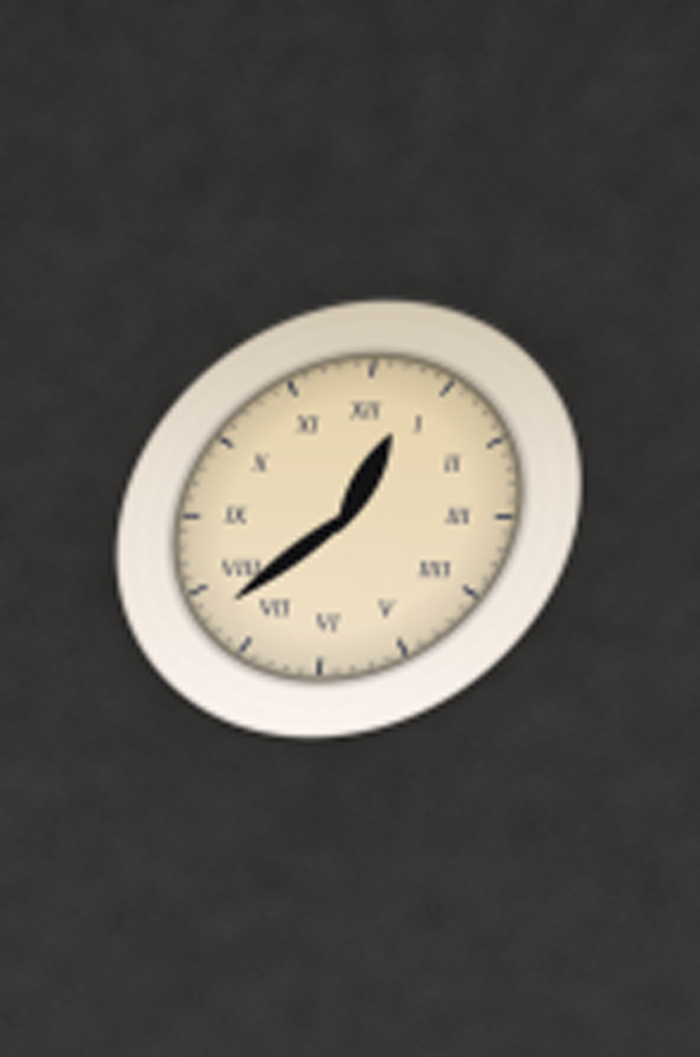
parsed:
12,38
